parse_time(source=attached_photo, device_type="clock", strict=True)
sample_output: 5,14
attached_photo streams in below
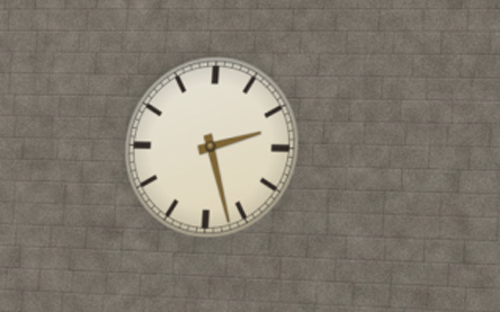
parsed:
2,27
